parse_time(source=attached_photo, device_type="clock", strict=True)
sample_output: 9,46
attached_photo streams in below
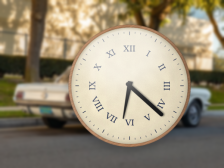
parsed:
6,22
